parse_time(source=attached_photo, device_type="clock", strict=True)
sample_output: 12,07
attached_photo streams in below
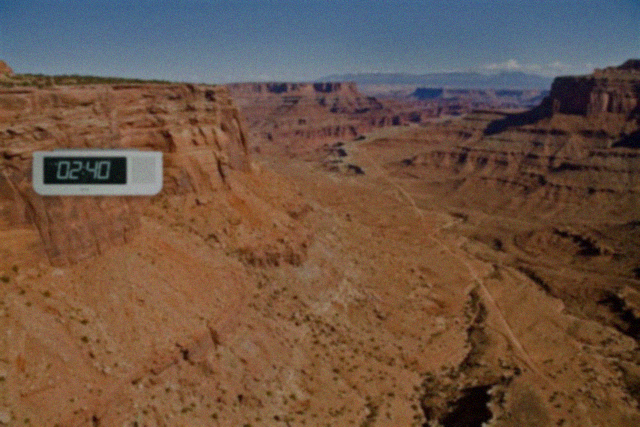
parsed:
2,40
